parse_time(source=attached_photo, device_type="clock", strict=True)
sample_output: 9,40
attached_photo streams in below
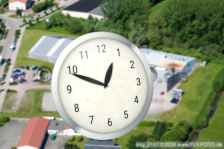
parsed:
12,49
